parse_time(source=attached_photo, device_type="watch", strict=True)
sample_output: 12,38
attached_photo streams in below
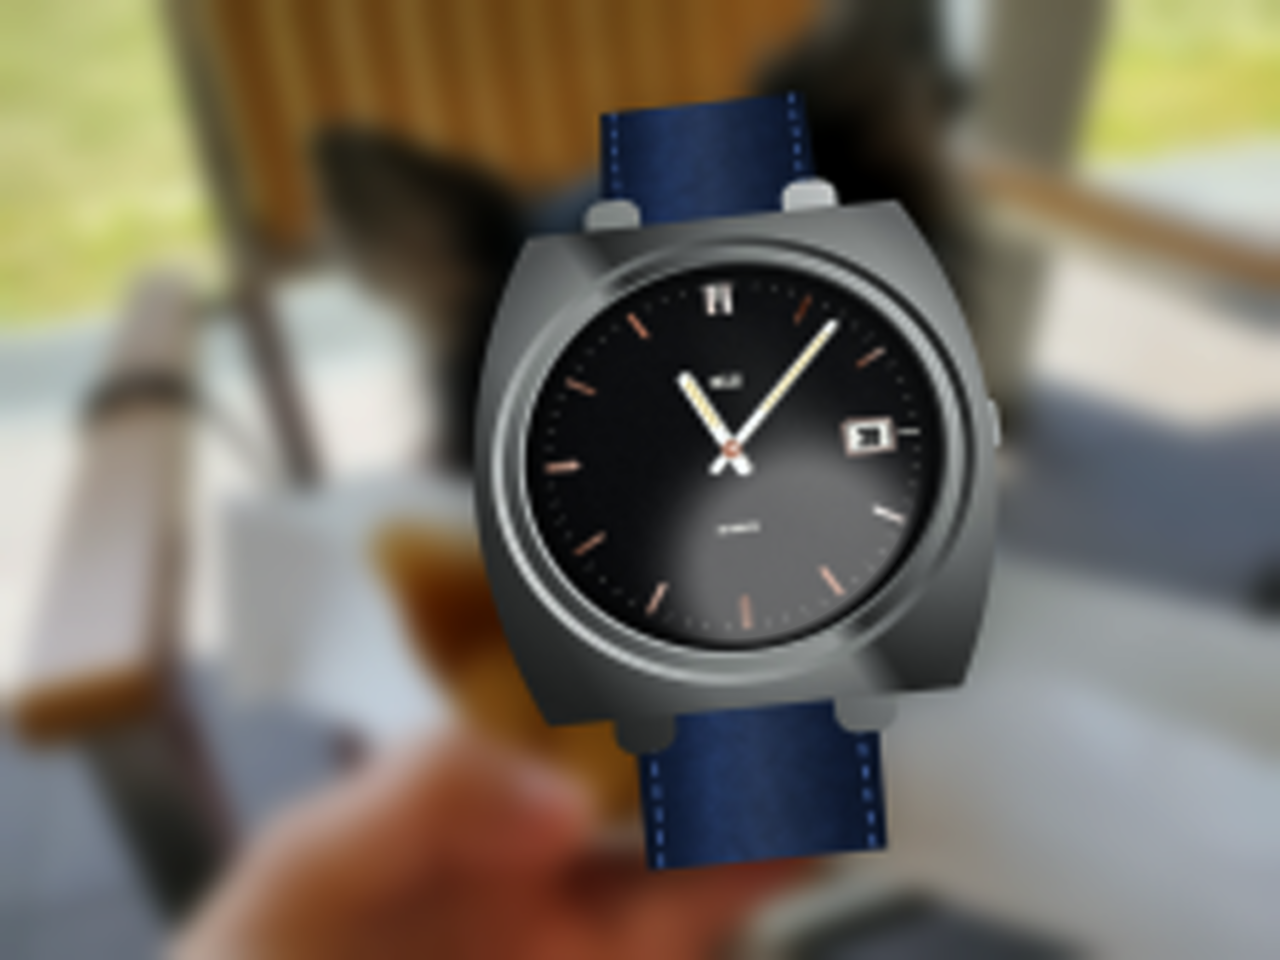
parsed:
11,07
